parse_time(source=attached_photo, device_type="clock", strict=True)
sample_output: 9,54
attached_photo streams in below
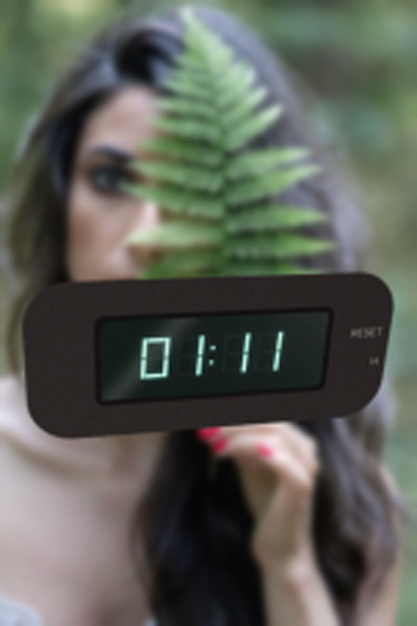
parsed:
1,11
